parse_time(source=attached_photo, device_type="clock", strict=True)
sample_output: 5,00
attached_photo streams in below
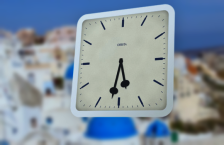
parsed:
5,32
